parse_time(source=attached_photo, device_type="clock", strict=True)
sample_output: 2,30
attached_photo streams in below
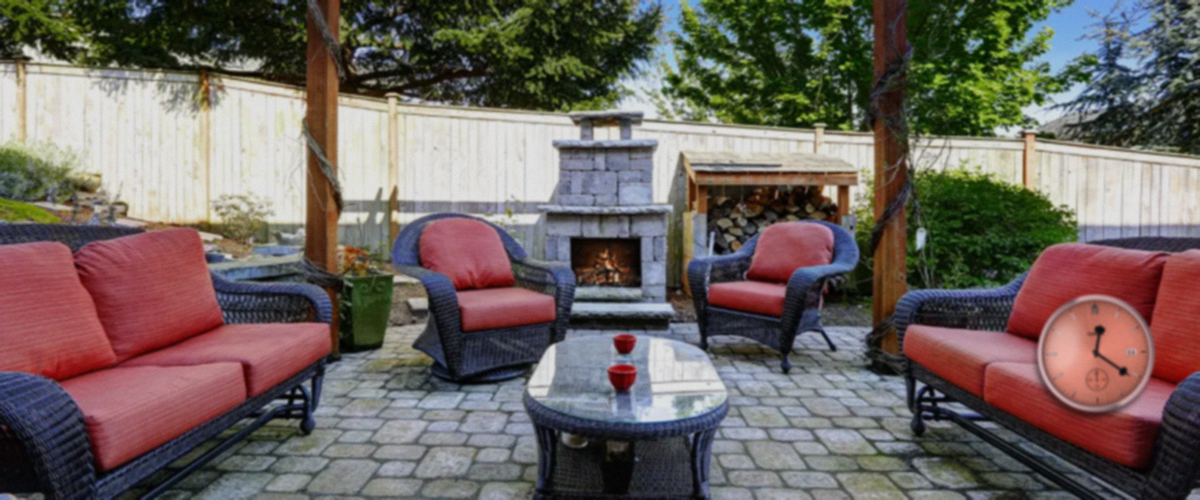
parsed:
12,21
